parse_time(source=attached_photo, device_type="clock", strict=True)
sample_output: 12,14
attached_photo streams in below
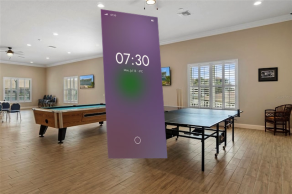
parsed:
7,30
